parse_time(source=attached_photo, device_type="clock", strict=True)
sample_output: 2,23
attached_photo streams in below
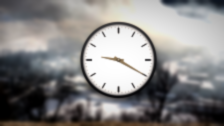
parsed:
9,20
